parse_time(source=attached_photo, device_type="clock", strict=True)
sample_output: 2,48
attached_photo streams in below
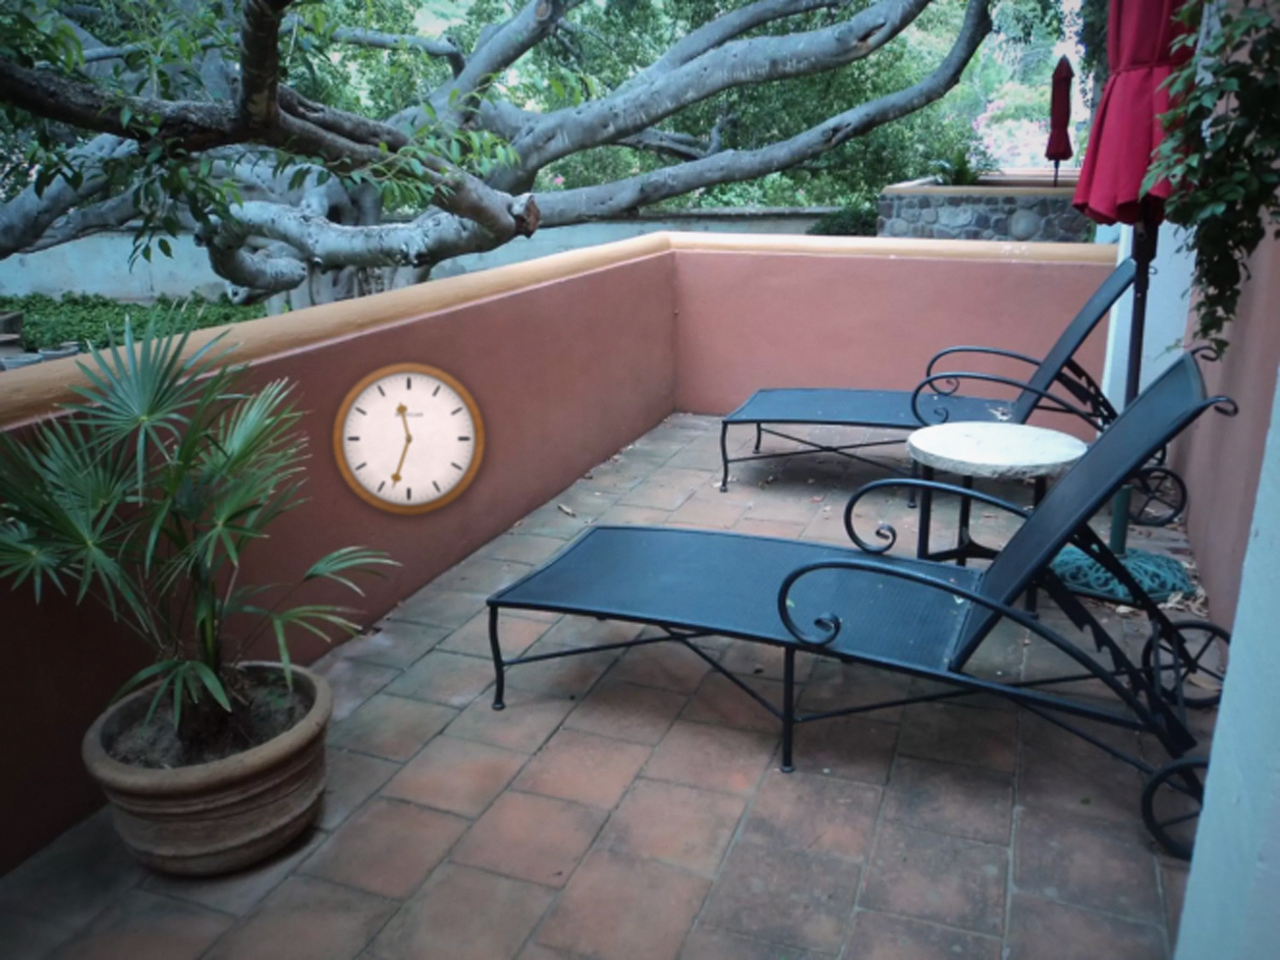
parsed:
11,33
